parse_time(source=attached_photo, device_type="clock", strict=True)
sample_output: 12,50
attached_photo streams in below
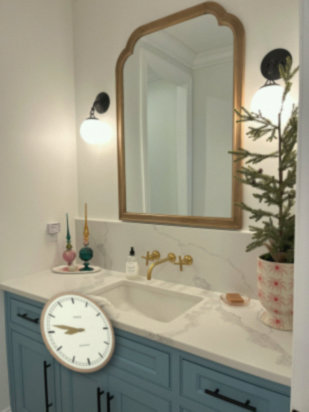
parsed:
8,47
